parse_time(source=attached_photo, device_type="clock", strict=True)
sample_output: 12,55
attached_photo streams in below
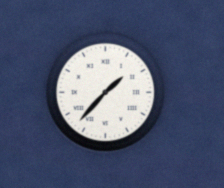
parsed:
1,37
